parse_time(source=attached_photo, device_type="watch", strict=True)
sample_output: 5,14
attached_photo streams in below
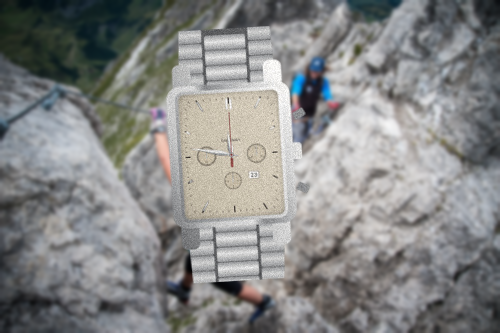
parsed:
11,47
